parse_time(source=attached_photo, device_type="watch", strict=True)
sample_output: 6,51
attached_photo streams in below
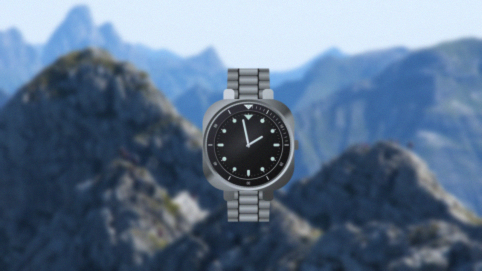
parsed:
1,58
